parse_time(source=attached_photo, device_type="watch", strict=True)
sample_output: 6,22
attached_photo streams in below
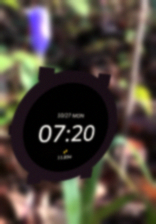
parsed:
7,20
